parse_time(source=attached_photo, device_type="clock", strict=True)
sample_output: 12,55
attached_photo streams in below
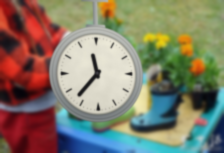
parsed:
11,37
